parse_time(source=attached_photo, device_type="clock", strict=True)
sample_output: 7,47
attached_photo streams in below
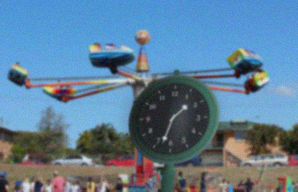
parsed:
1,33
